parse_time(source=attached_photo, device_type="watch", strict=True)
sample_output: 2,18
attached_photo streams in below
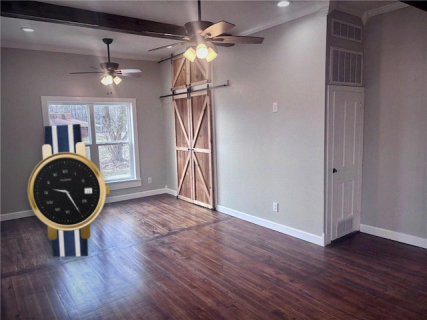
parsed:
9,25
